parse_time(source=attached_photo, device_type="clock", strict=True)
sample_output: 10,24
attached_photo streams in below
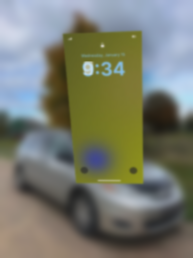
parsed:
9,34
